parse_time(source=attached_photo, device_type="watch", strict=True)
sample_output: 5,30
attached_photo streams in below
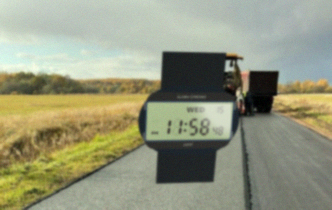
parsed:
11,58
